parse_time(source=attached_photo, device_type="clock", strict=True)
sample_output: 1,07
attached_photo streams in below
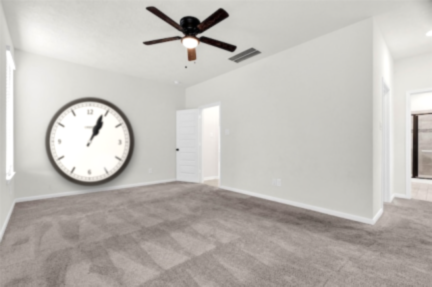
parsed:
1,04
